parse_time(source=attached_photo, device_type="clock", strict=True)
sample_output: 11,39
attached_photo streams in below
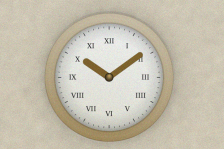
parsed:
10,09
